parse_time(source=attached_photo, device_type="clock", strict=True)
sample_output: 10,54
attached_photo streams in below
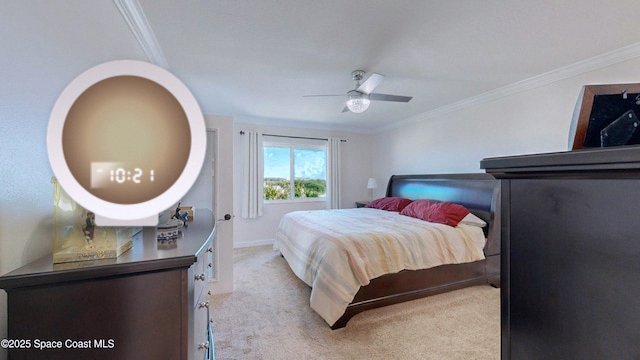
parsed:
10,21
